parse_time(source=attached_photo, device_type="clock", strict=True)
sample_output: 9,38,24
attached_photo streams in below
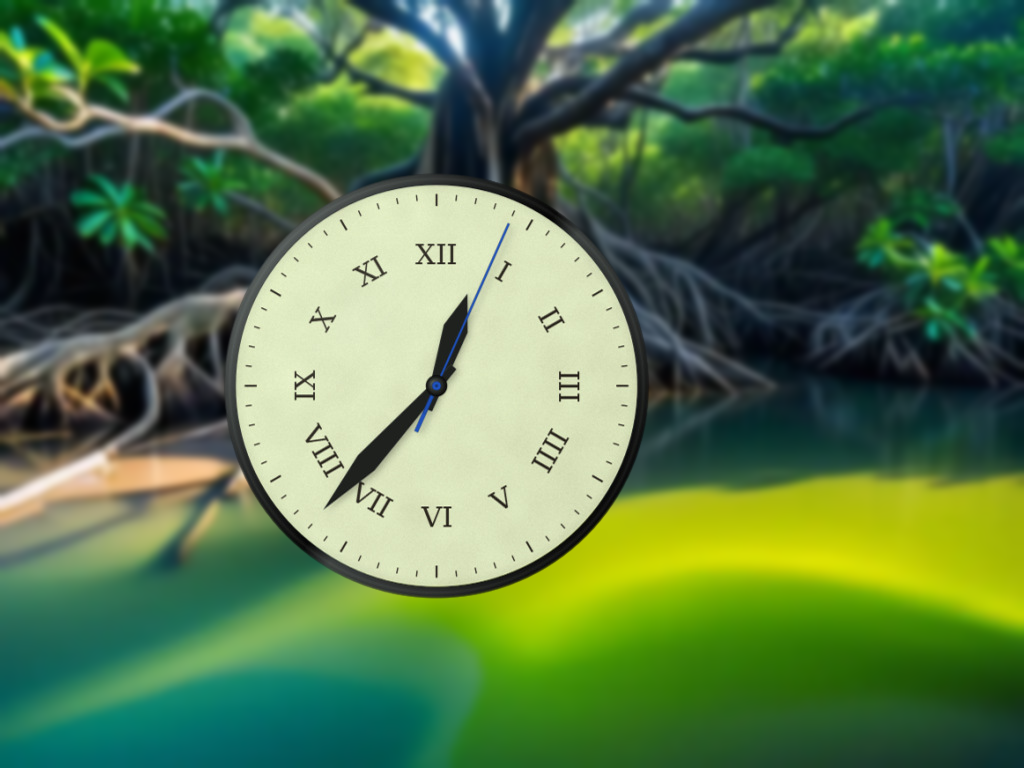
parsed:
12,37,04
